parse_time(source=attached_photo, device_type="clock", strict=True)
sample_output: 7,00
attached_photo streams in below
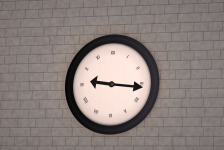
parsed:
9,16
